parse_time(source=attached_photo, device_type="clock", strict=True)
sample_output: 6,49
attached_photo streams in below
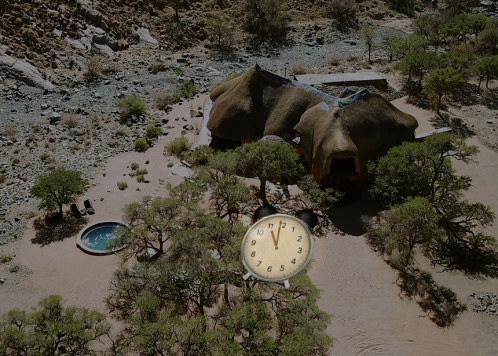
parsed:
10,59
